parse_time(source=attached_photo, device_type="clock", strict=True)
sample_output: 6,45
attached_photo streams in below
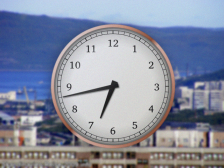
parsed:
6,43
